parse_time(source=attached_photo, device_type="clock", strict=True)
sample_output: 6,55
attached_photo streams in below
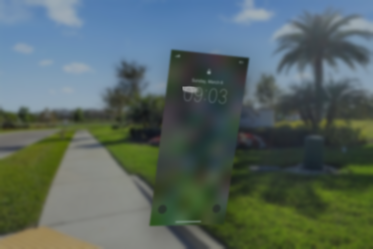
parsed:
9,03
